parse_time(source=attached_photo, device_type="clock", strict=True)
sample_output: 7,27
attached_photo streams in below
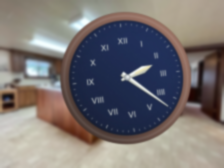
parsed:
2,22
